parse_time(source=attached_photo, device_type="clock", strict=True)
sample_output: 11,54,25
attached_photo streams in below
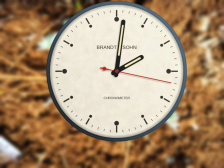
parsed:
2,01,17
